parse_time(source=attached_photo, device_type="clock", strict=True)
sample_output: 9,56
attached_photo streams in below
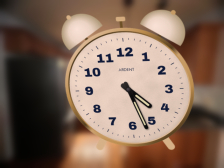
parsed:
4,27
